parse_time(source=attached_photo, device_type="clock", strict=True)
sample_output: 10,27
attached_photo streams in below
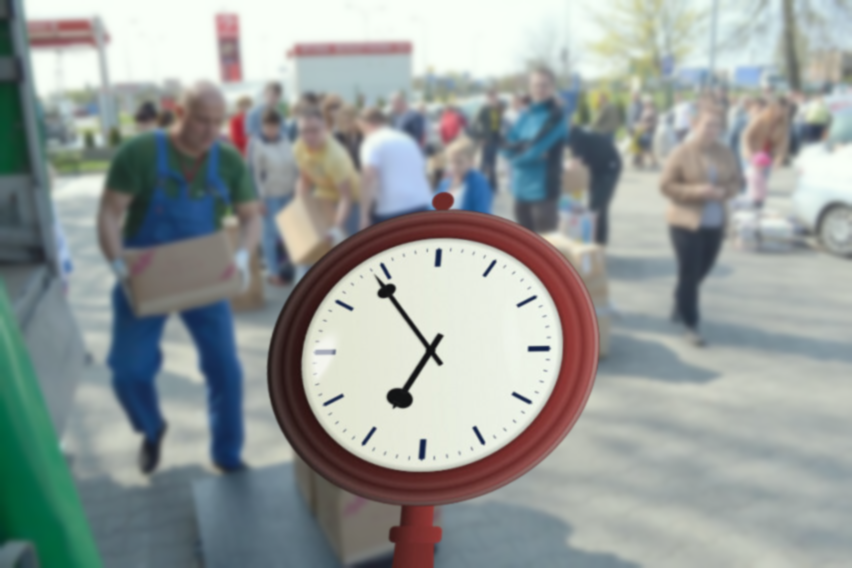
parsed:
6,54
